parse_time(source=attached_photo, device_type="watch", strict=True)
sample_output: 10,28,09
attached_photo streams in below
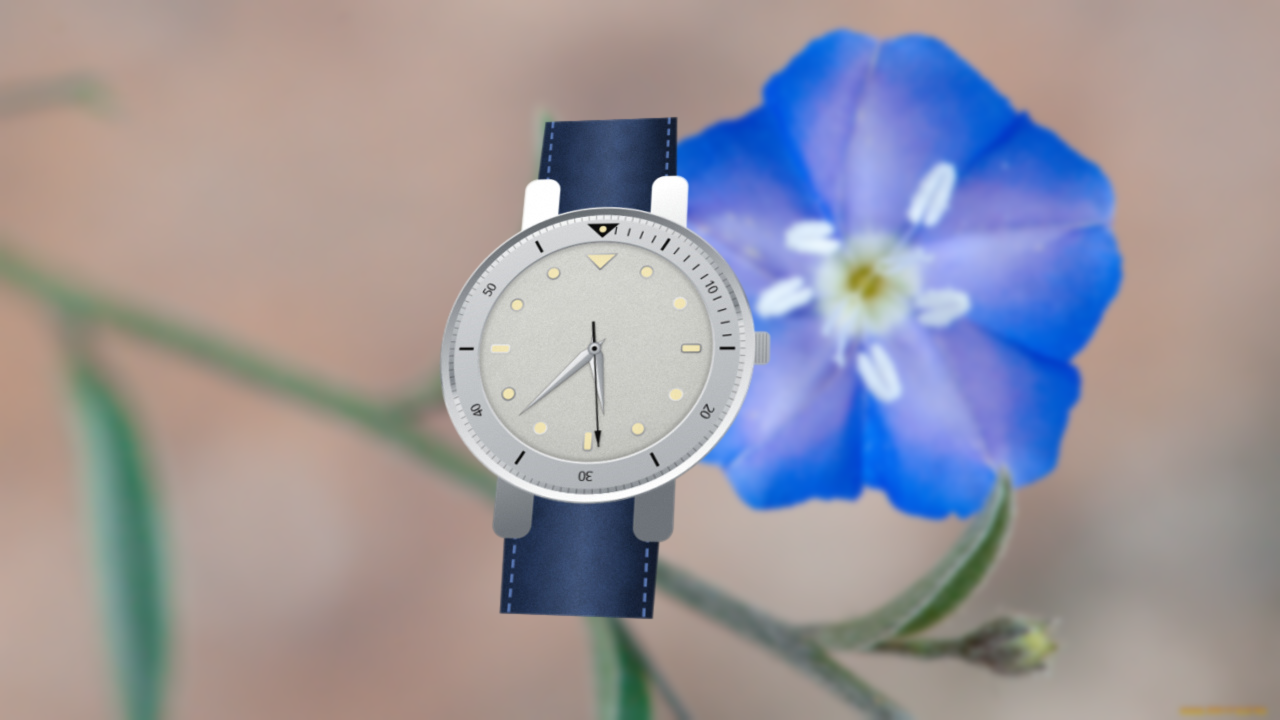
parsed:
5,37,29
